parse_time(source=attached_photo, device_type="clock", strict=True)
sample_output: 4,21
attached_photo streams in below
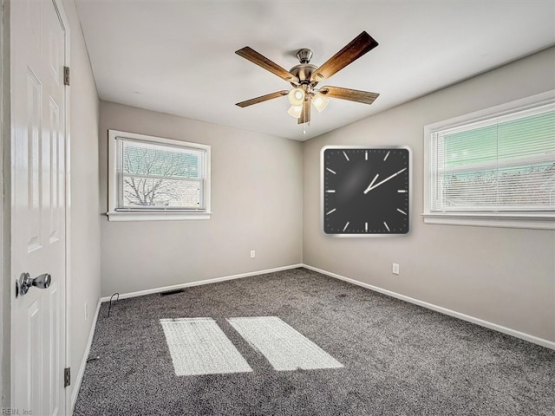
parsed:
1,10
